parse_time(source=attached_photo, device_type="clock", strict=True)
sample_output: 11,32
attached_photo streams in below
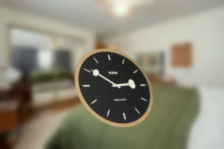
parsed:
2,51
